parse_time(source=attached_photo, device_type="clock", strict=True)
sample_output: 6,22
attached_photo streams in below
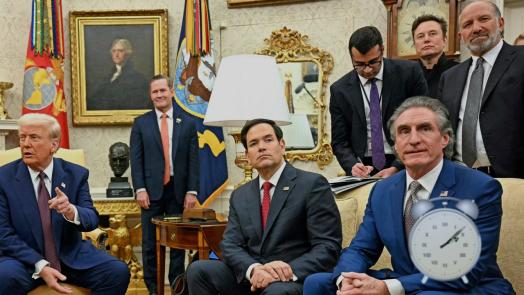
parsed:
2,08
